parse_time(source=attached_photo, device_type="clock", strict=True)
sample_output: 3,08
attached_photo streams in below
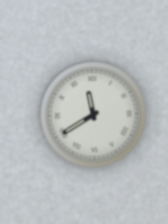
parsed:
11,40
